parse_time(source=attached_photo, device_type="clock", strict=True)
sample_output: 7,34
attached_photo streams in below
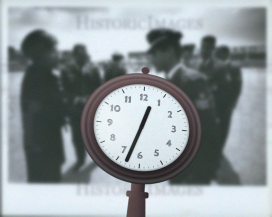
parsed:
12,33
